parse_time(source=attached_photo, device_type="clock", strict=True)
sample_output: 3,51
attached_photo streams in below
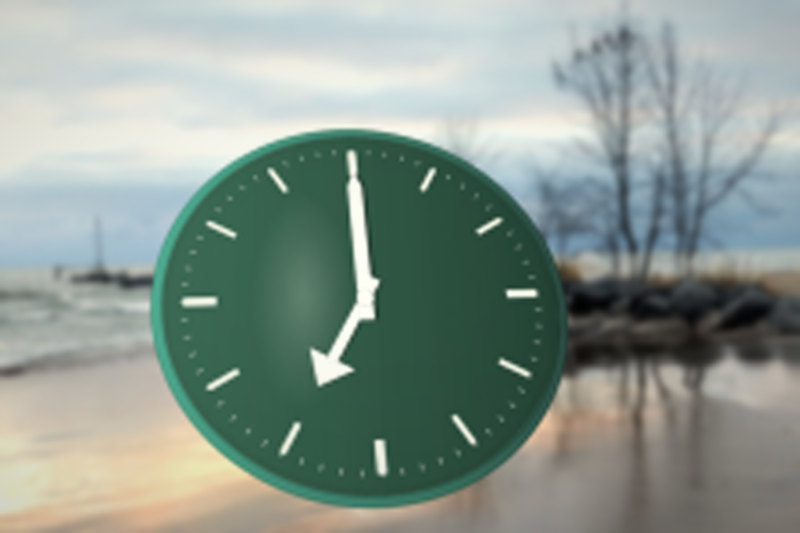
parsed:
7,00
